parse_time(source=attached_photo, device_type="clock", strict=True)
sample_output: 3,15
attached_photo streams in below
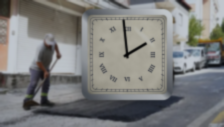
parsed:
1,59
